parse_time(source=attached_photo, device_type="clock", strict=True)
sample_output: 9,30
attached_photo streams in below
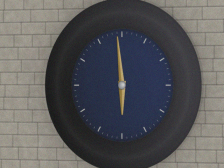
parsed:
5,59
